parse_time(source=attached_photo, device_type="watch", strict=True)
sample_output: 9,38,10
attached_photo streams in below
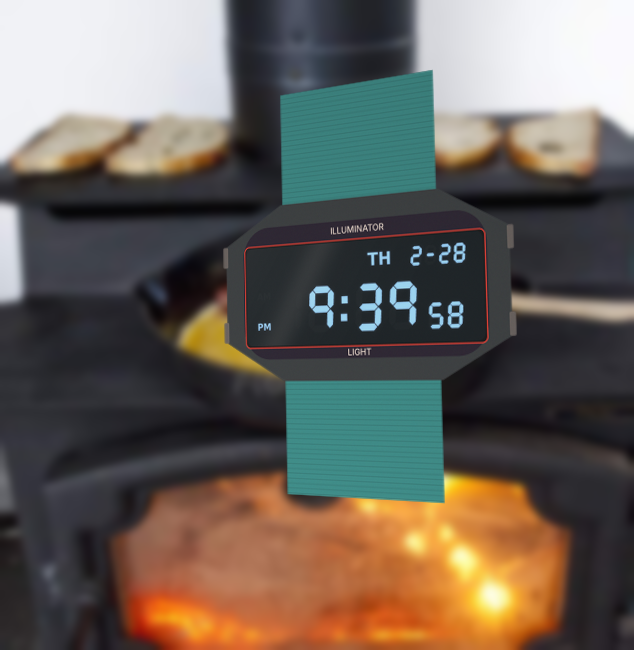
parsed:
9,39,58
